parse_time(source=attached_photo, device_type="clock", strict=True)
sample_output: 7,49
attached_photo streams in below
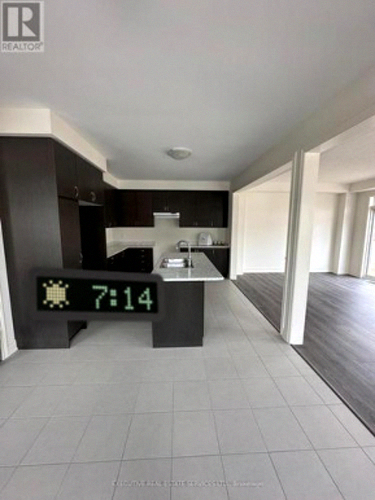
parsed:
7,14
